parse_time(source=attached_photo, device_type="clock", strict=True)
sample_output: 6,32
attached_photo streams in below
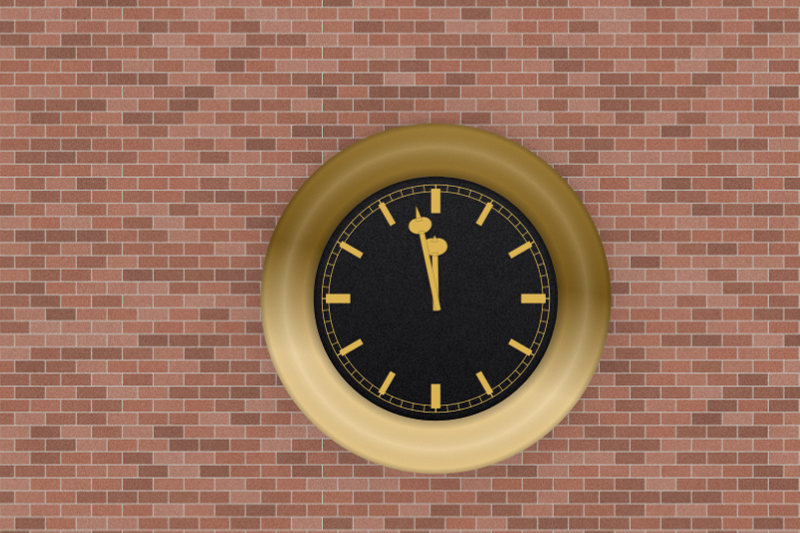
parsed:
11,58
